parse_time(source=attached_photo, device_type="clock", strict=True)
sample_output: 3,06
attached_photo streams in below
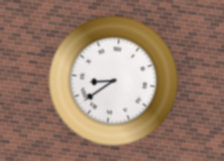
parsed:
8,38
